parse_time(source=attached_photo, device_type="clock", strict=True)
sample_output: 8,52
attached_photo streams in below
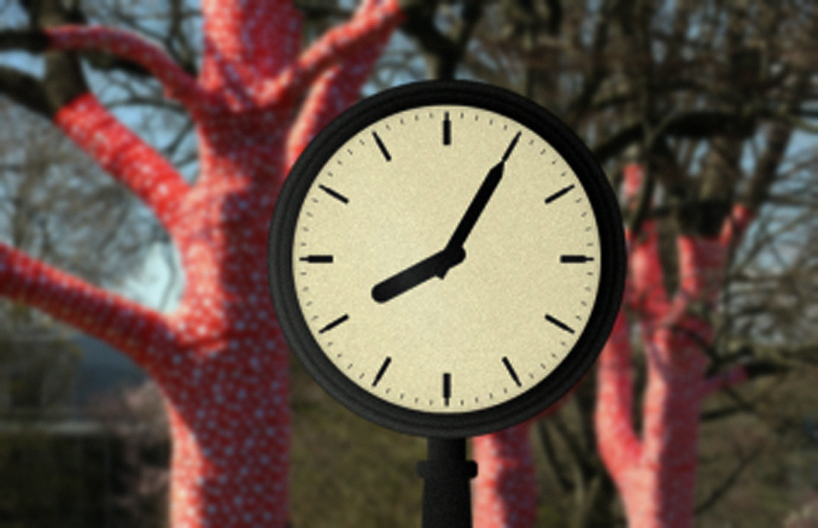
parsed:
8,05
